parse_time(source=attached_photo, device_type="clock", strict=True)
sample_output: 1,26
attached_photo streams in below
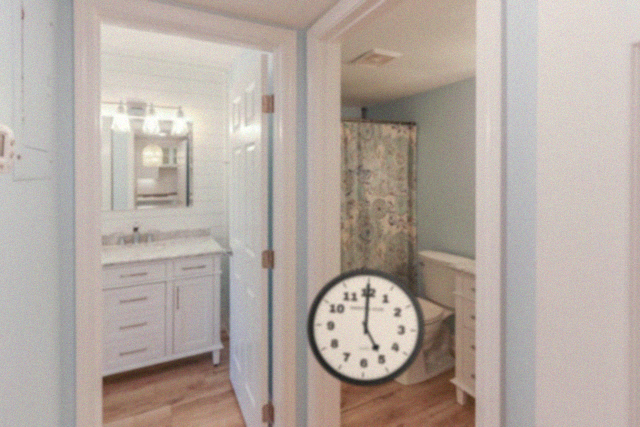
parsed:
5,00
